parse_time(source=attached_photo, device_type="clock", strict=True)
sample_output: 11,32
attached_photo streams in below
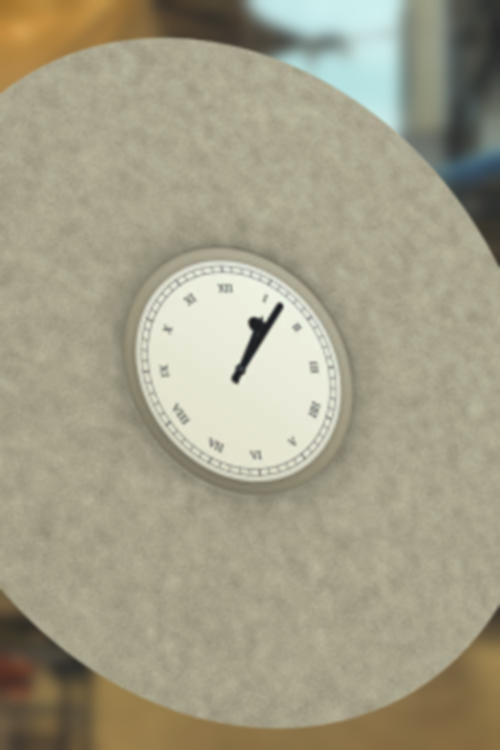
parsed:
1,07
